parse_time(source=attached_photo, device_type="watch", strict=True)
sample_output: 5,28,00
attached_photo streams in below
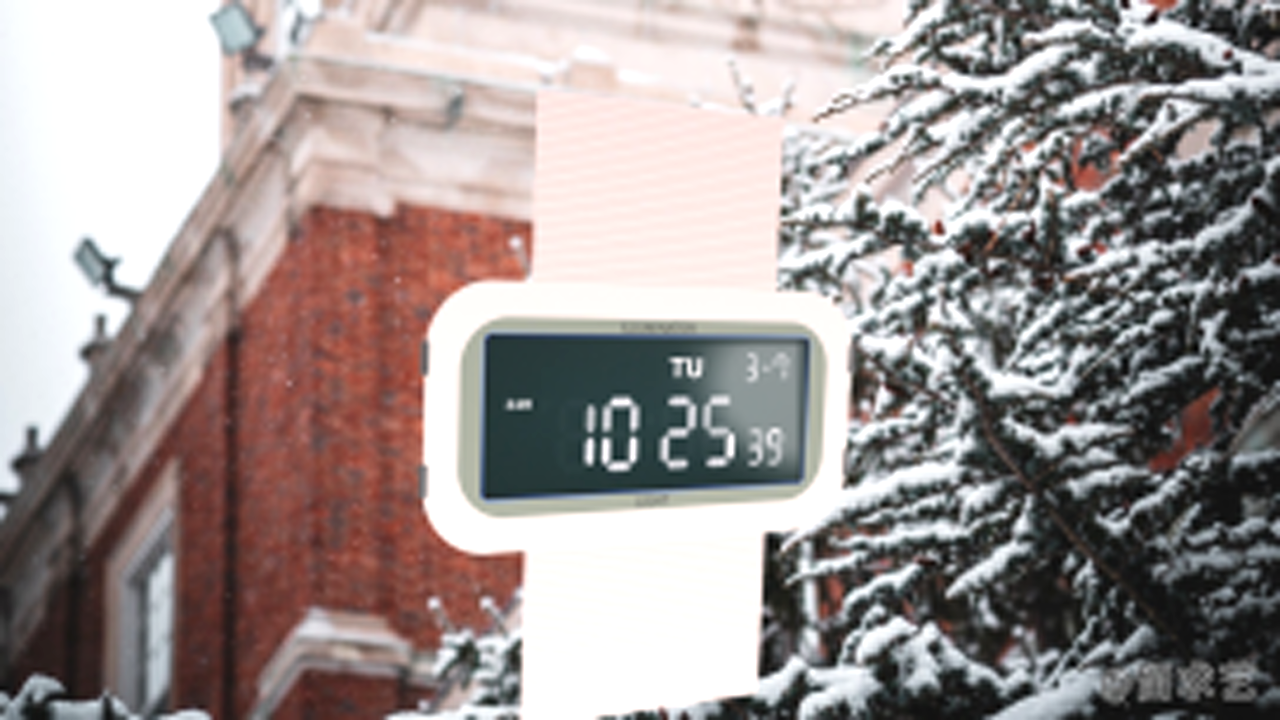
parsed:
10,25,39
